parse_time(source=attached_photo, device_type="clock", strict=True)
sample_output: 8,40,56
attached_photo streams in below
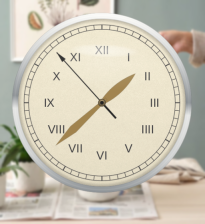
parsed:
1,37,53
